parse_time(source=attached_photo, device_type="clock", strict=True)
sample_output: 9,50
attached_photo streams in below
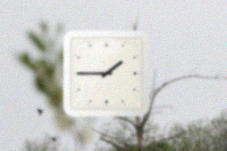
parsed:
1,45
